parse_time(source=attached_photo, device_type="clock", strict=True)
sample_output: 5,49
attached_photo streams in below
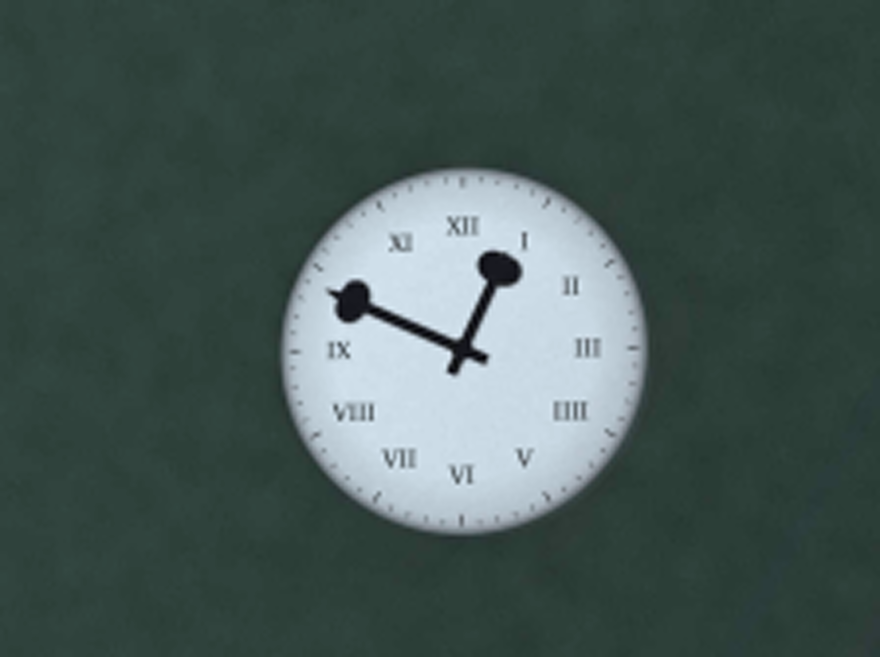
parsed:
12,49
